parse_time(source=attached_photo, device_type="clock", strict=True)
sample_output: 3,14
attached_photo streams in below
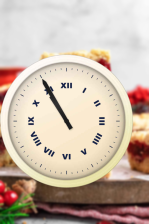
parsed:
10,55
